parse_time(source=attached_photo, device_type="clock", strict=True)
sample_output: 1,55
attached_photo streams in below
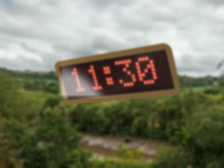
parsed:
11,30
